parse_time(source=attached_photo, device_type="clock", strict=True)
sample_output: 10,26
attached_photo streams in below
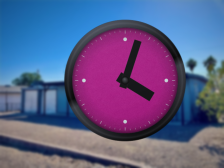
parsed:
4,03
